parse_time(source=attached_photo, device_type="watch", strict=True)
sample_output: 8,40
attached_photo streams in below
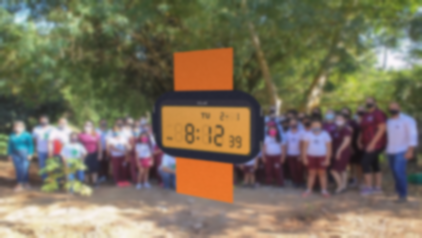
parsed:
8,12
